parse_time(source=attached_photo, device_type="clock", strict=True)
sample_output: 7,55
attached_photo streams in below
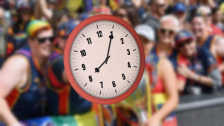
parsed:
8,05
